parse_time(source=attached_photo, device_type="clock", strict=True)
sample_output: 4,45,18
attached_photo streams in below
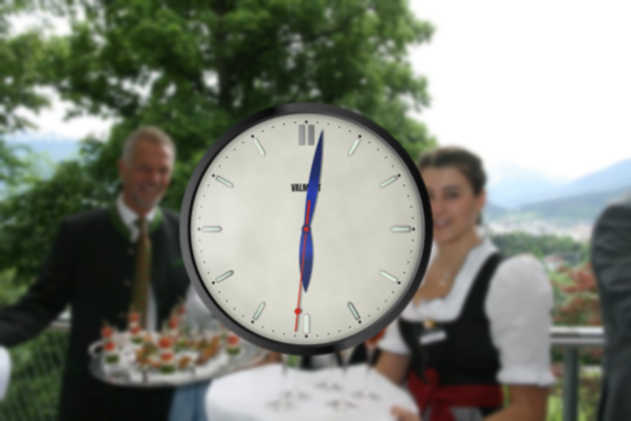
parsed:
6,01,31
